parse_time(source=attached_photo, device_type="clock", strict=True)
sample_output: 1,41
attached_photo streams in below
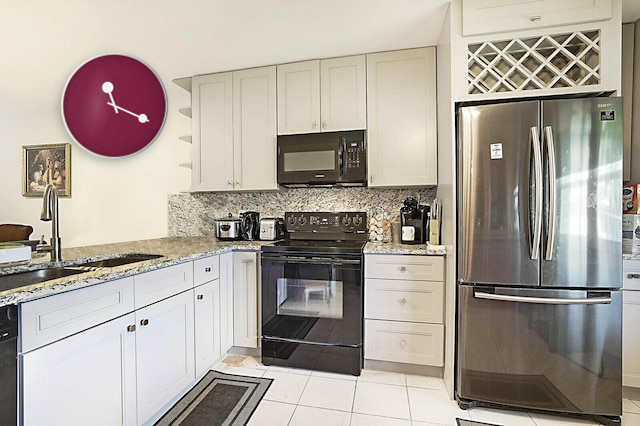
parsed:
11,19
